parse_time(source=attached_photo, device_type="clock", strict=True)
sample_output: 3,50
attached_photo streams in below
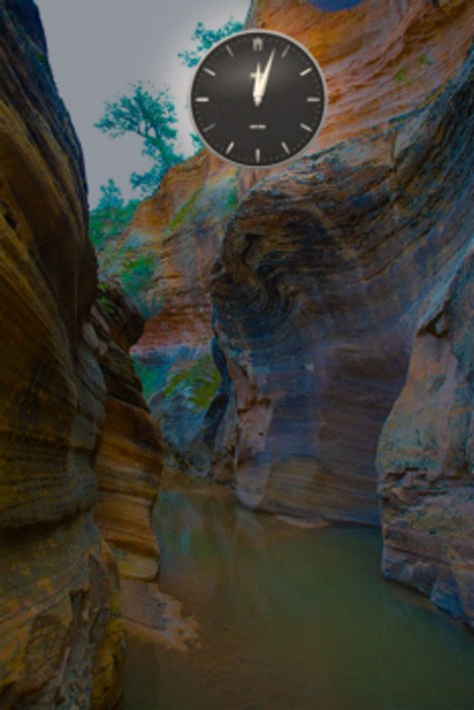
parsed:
12,03
